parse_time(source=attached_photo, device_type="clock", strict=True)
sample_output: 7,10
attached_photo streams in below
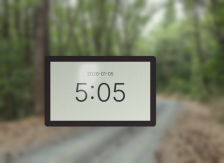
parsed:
5,05
